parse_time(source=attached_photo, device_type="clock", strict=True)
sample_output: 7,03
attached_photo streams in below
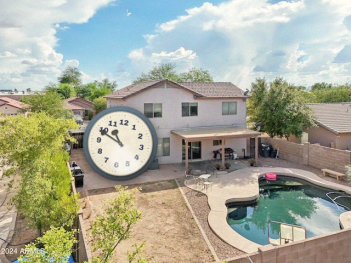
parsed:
10,49
